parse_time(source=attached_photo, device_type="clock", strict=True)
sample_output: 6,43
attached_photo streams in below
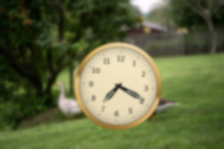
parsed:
7,19
